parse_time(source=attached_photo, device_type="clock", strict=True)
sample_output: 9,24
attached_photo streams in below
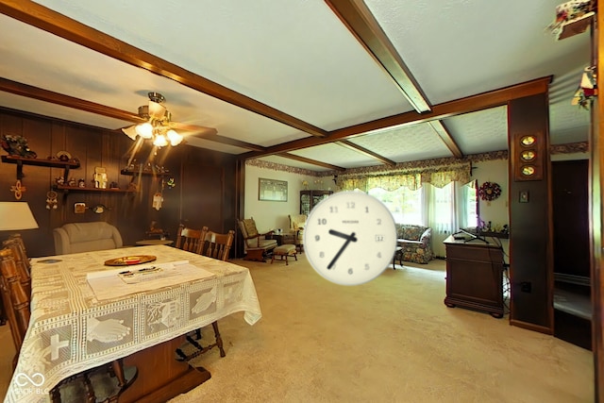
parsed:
9,36
